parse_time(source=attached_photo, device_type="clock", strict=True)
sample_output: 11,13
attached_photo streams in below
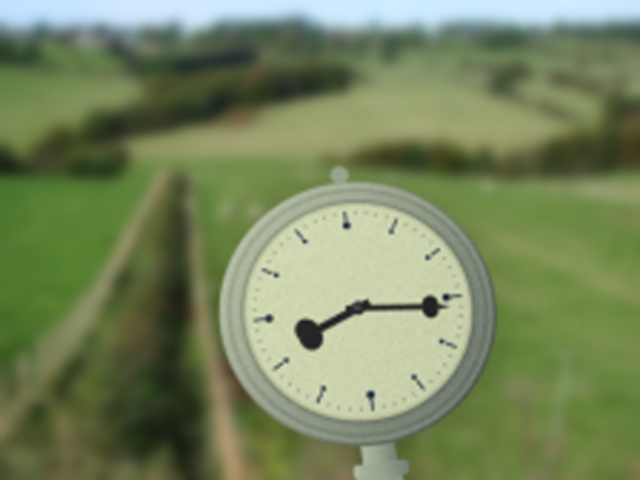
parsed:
8,16
